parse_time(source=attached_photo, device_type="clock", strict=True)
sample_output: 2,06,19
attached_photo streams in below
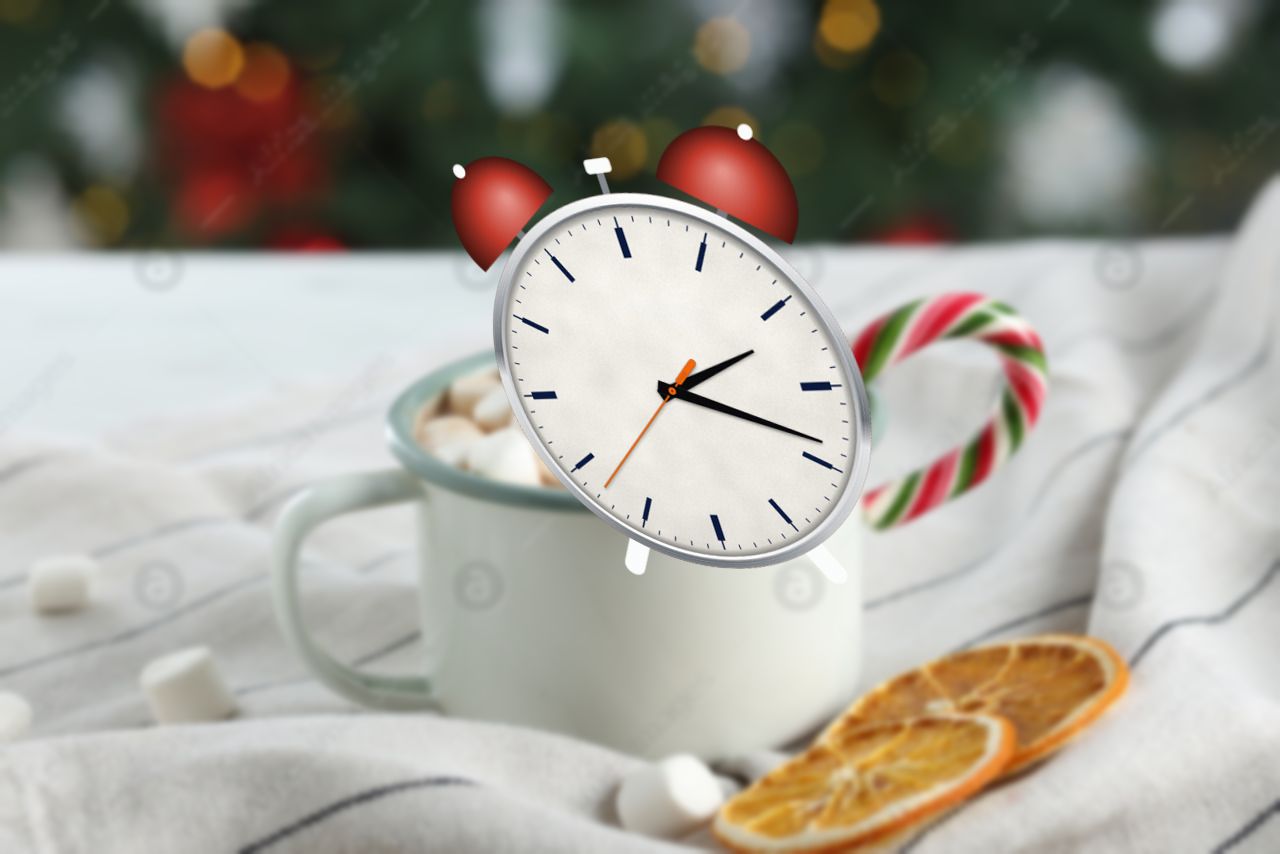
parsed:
2,18,38
